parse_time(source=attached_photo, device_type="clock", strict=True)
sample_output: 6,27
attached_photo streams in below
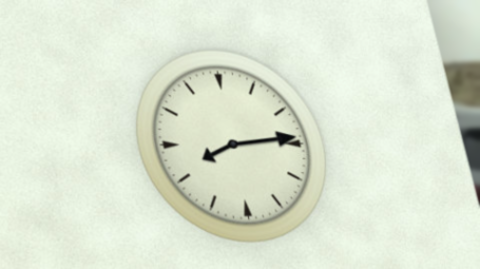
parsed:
8,14
